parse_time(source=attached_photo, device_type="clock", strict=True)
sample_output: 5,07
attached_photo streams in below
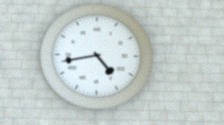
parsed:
4,43
